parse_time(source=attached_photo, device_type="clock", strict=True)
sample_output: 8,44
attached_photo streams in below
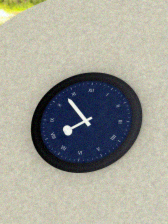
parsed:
7,53
